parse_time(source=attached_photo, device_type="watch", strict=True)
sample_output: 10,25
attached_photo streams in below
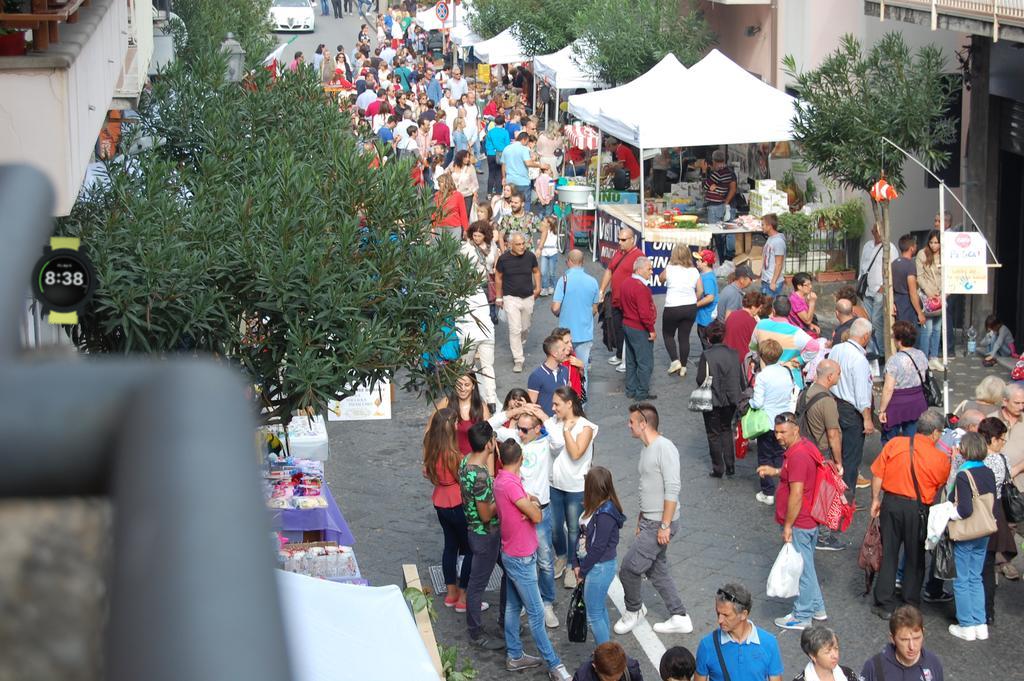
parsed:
8,38
